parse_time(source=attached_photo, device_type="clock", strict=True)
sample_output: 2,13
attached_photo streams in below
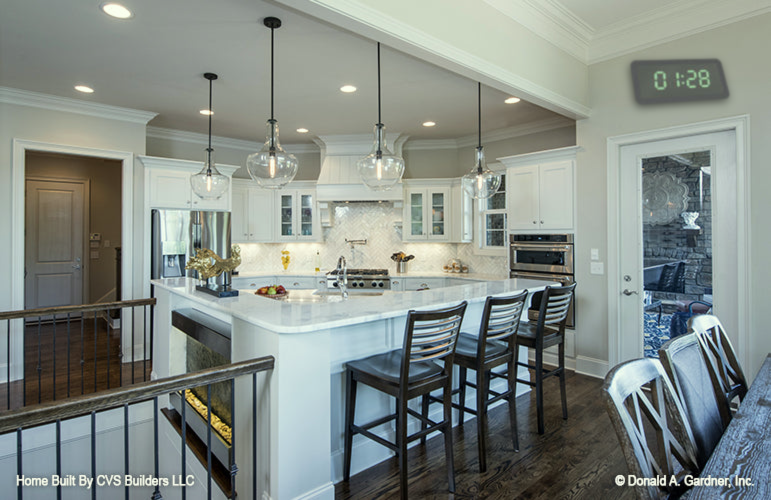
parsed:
1,28
